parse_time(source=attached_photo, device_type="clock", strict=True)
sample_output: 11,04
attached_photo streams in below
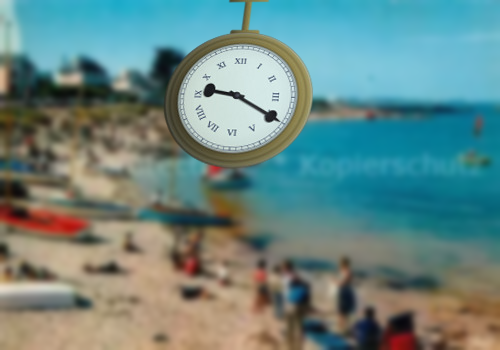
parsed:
9,20
